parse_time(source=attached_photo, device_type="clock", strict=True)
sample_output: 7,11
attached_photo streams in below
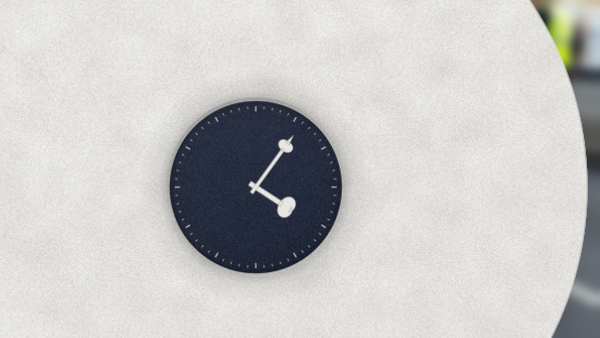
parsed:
4,06
